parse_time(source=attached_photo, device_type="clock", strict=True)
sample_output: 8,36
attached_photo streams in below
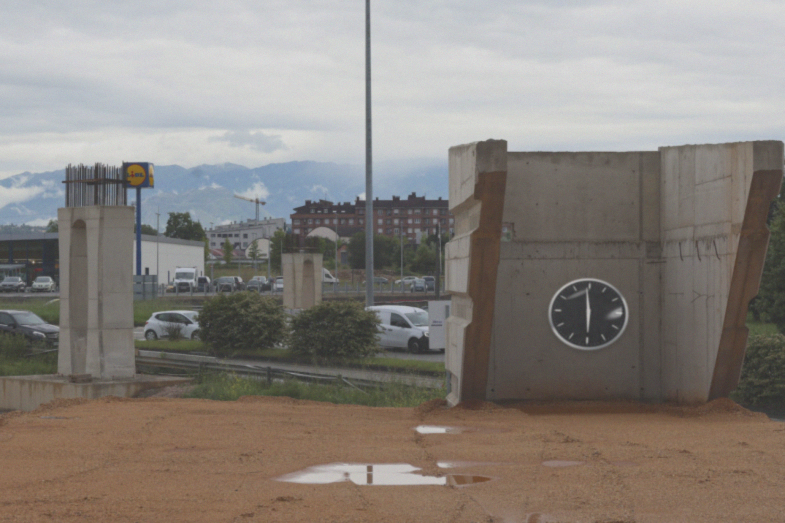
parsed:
5,59
